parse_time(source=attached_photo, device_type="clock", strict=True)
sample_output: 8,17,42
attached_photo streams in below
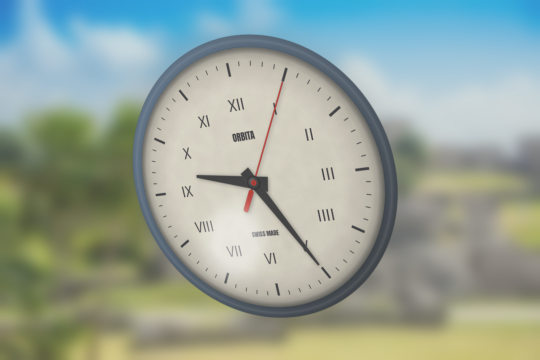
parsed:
9,25,05
